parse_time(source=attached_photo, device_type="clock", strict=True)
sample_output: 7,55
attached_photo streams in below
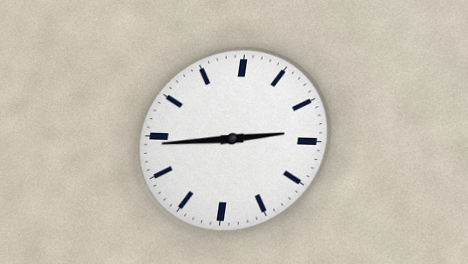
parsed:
2,44
